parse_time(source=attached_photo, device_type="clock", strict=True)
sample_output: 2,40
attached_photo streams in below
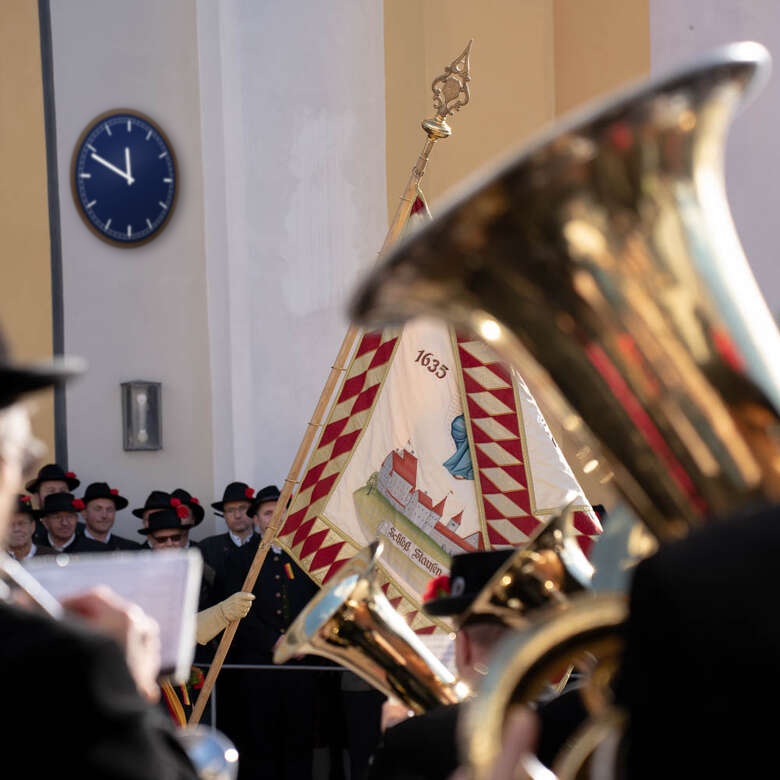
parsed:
11,49
